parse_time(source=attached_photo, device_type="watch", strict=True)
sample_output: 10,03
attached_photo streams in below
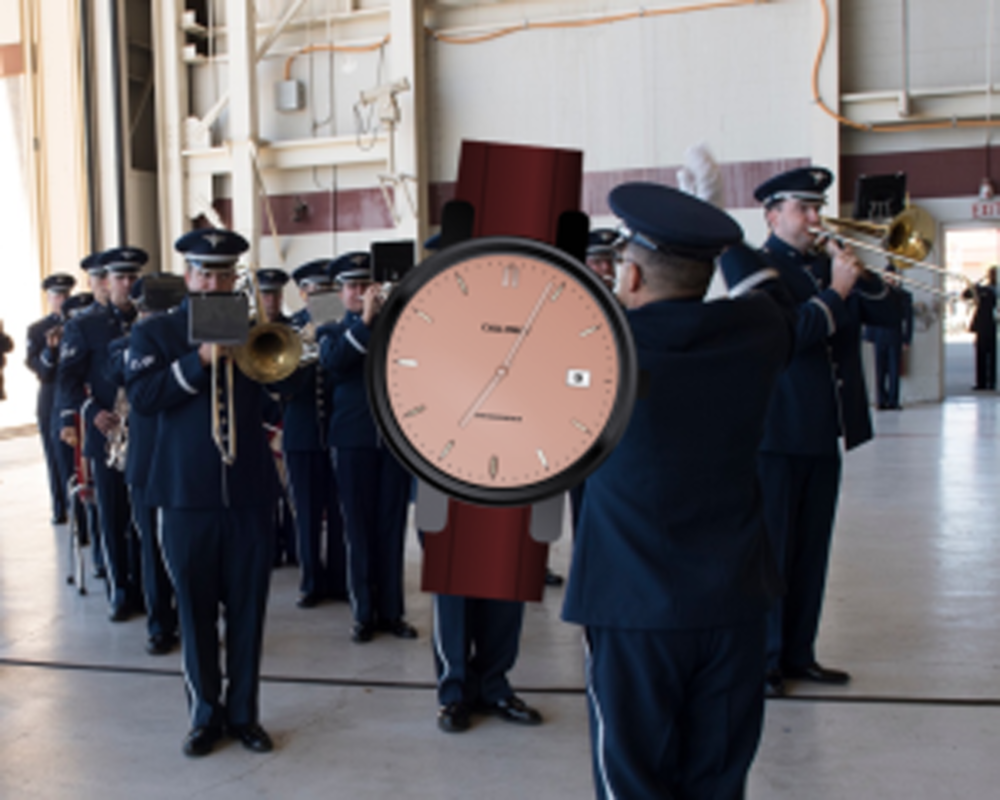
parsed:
7,04
